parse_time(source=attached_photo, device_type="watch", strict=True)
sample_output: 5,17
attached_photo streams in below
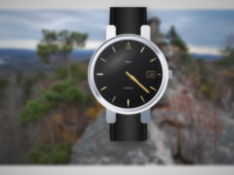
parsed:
4,22
